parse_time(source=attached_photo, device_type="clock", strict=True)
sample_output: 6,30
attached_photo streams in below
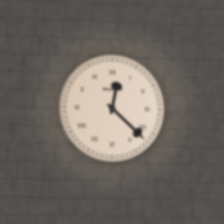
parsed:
12,22
